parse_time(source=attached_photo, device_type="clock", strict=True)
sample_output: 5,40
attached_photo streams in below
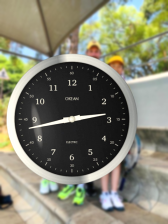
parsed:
2,43
